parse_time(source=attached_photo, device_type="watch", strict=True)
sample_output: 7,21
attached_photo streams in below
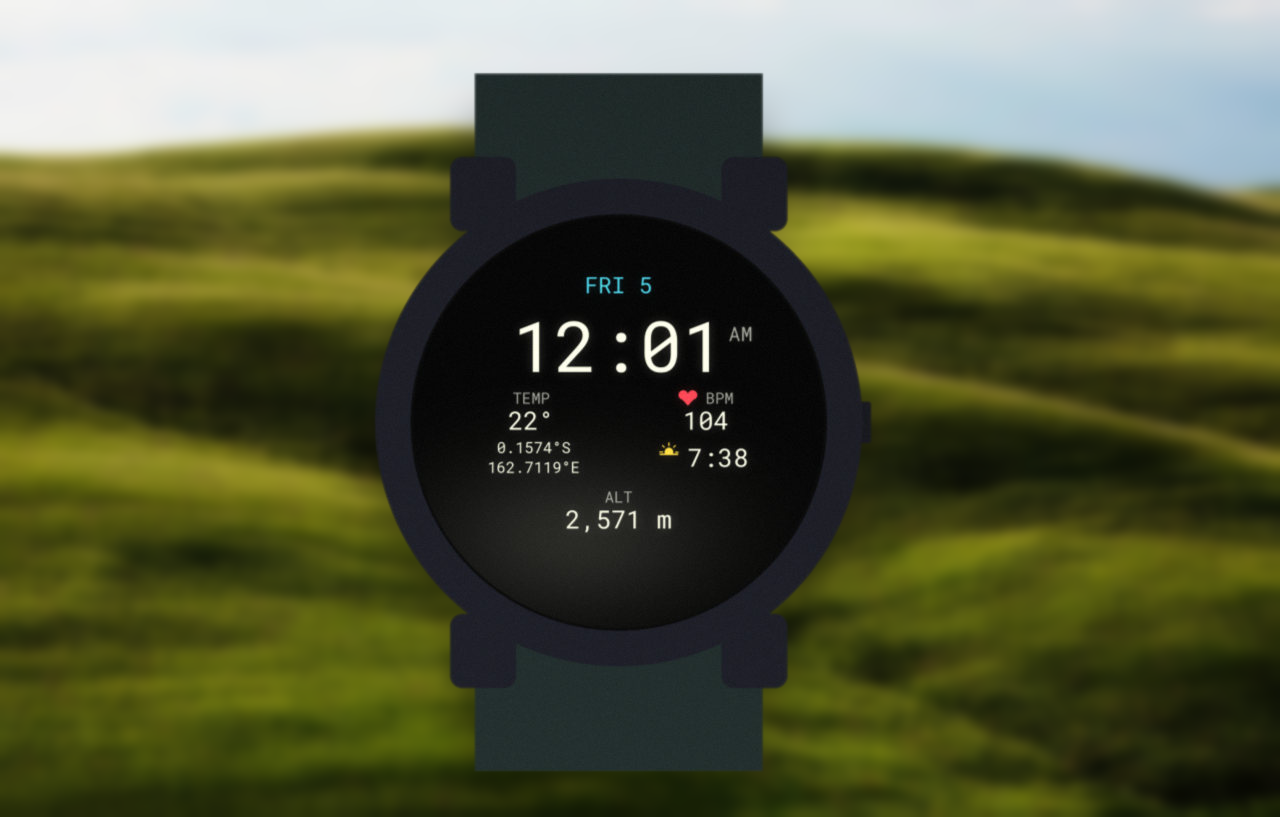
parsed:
12,01
